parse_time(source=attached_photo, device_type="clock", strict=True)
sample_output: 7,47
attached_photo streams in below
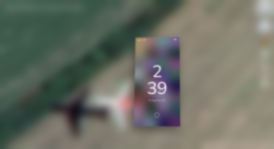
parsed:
2,39
